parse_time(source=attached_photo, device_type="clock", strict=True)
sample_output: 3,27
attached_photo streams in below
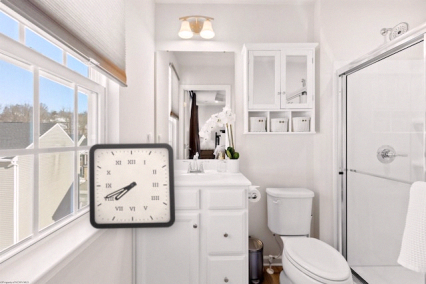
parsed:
7,41
